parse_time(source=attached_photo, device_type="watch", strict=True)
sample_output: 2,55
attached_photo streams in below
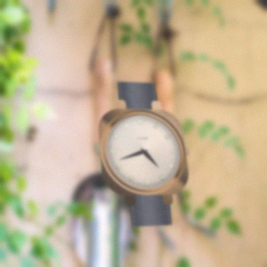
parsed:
4,42
